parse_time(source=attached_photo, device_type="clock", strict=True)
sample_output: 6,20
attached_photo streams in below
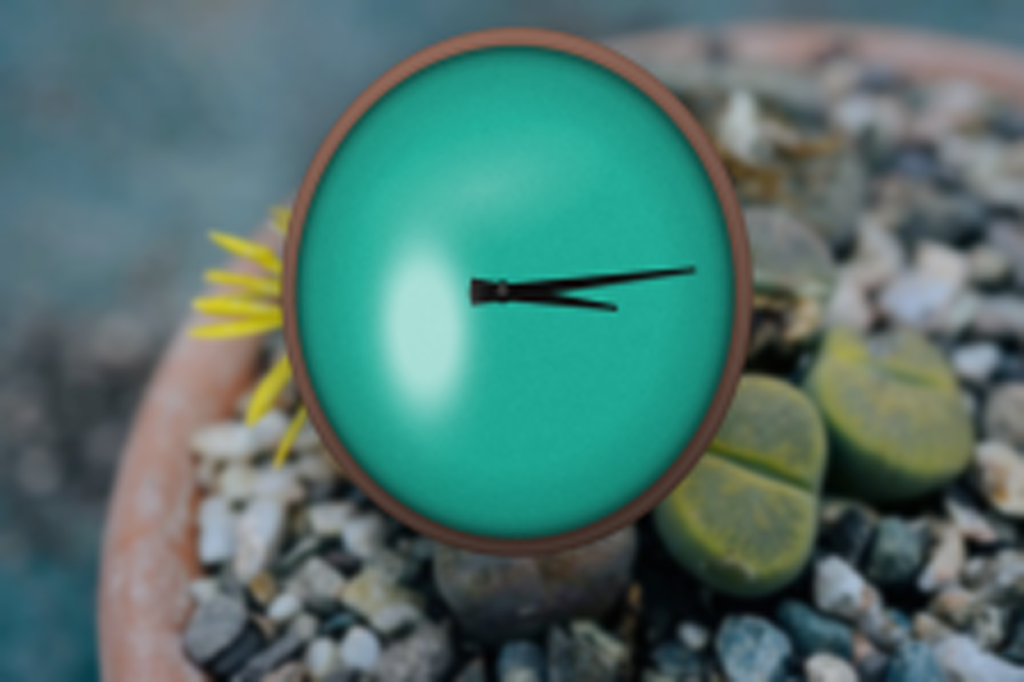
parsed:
3,14
